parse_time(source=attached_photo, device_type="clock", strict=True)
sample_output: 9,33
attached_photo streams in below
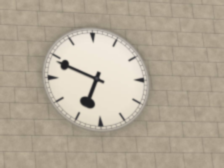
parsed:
6,49
